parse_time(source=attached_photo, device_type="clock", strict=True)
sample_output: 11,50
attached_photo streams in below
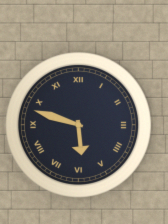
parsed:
5,48
